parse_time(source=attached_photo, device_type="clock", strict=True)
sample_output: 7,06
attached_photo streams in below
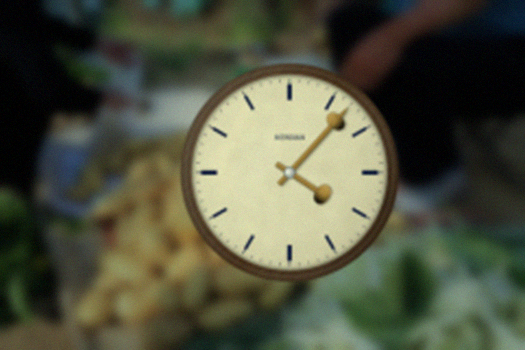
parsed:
4,07
